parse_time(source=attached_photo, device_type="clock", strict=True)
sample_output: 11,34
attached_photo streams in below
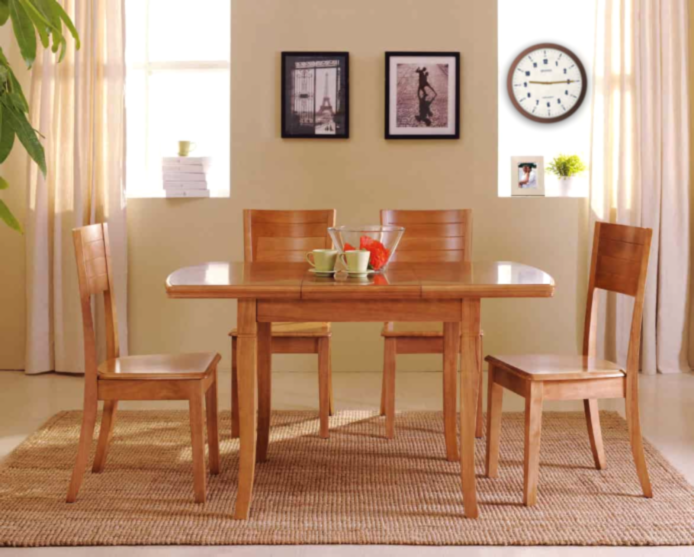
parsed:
9,15
